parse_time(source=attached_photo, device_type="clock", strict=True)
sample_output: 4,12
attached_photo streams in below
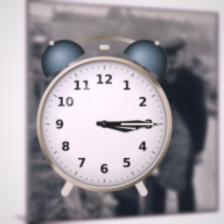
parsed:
3,15
